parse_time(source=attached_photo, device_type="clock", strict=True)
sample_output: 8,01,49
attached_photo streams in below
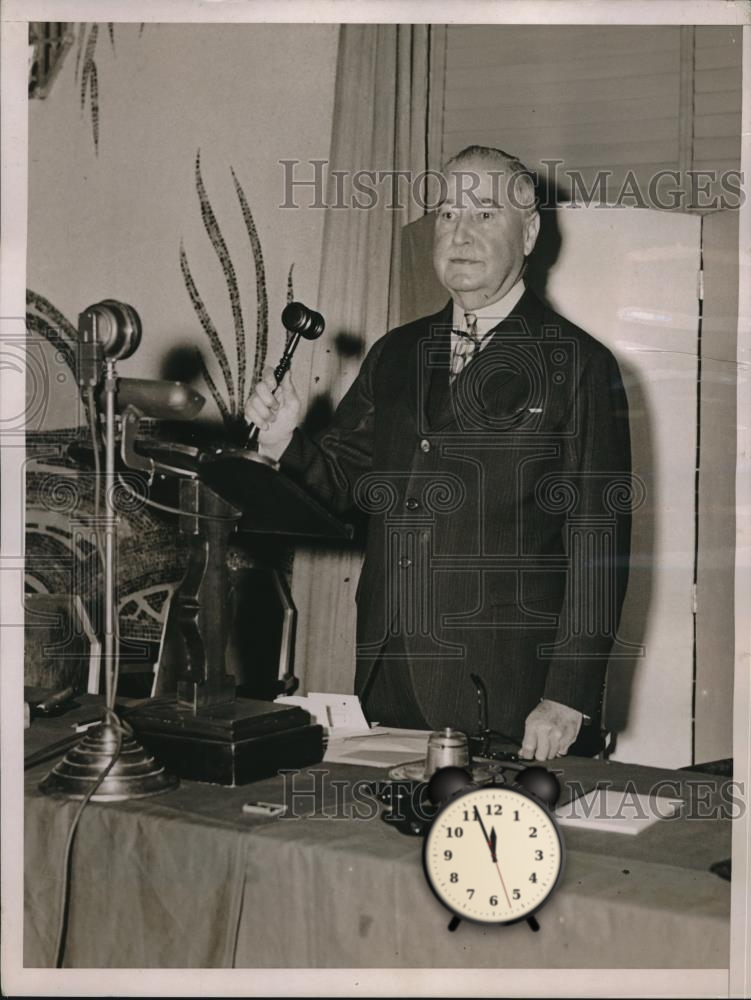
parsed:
11,56,27
